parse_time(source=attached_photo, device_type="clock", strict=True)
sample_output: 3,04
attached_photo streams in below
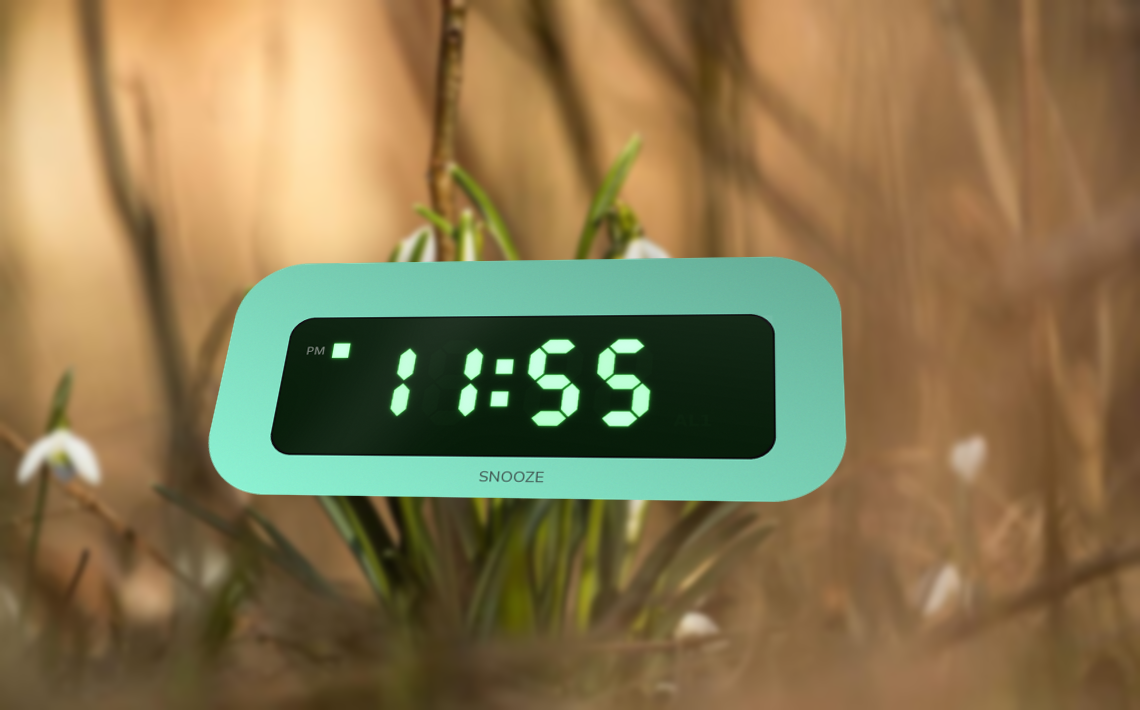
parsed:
11,55
